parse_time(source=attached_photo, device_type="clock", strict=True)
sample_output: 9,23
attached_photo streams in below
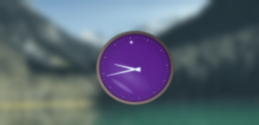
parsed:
9,44
